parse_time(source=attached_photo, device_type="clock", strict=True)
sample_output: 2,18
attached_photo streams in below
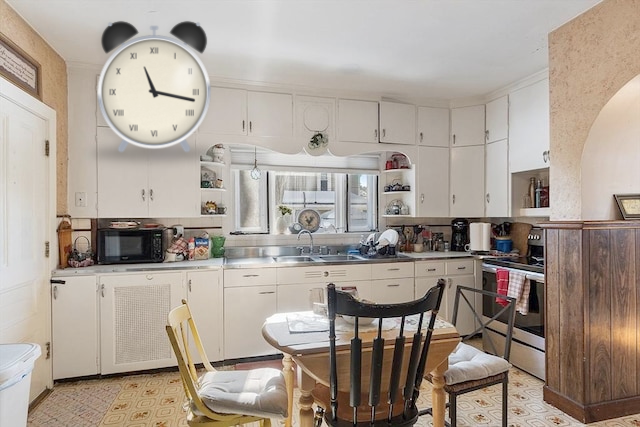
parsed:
11,17
